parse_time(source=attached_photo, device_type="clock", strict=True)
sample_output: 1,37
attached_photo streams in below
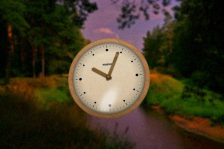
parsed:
10,04
